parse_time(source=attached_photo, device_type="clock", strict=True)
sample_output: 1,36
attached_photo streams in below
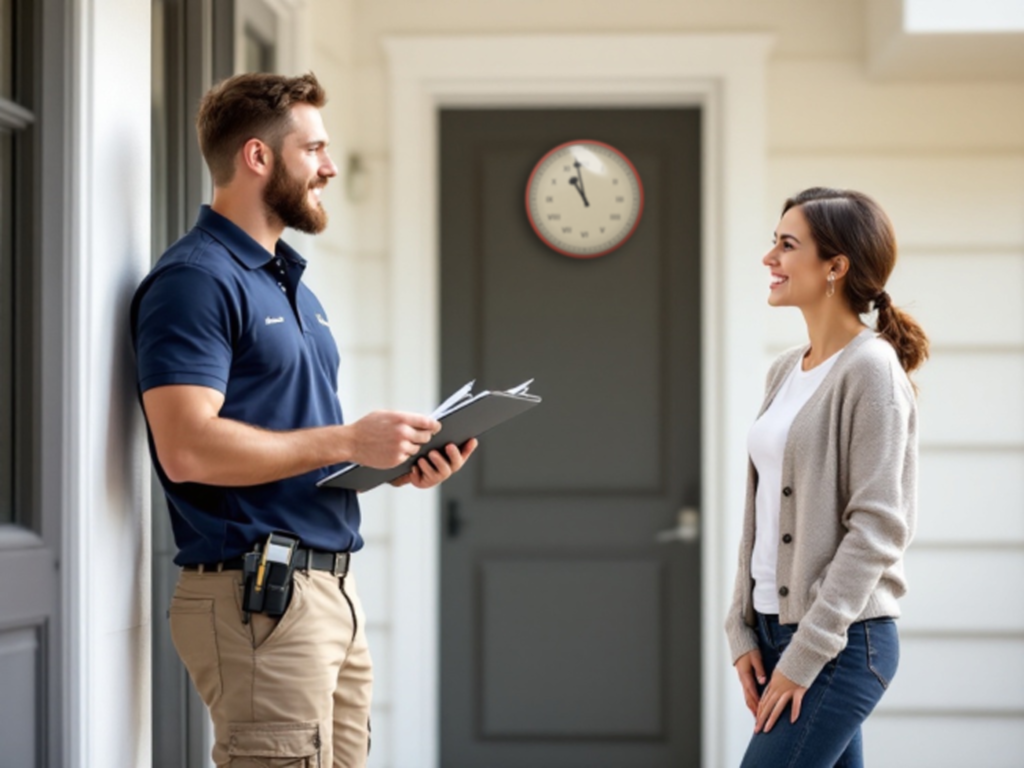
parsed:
10,58
